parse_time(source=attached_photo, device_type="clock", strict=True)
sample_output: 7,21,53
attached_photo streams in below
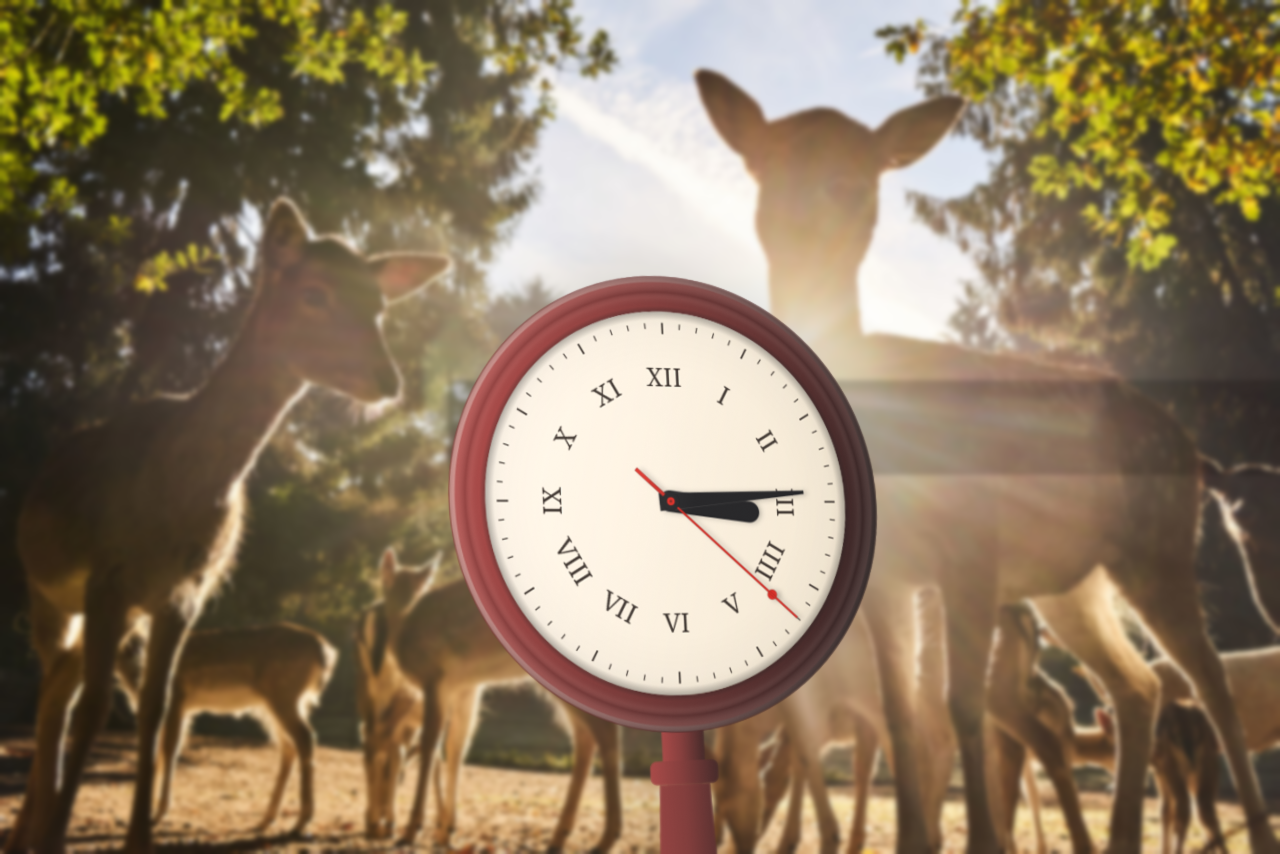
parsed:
3,14,22
